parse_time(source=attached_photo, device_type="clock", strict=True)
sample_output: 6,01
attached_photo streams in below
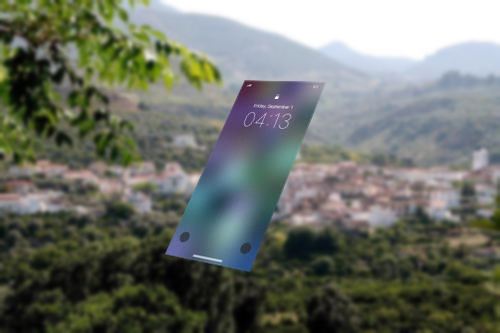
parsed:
4,13
